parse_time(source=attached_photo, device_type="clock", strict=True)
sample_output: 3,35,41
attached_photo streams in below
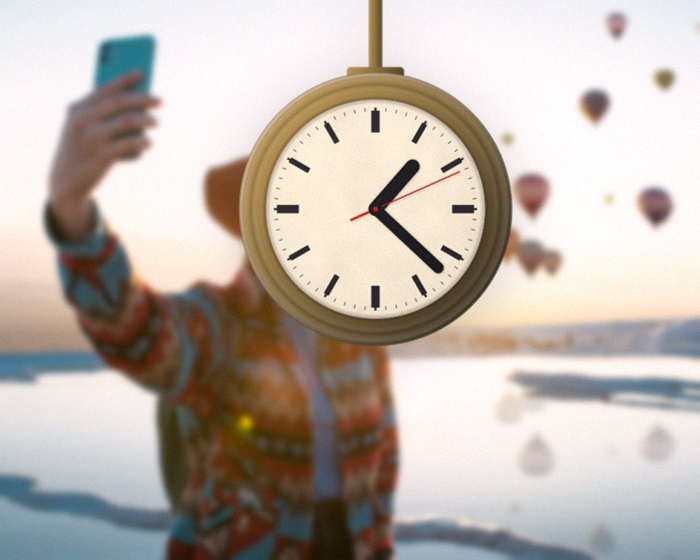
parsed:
1,22,11
